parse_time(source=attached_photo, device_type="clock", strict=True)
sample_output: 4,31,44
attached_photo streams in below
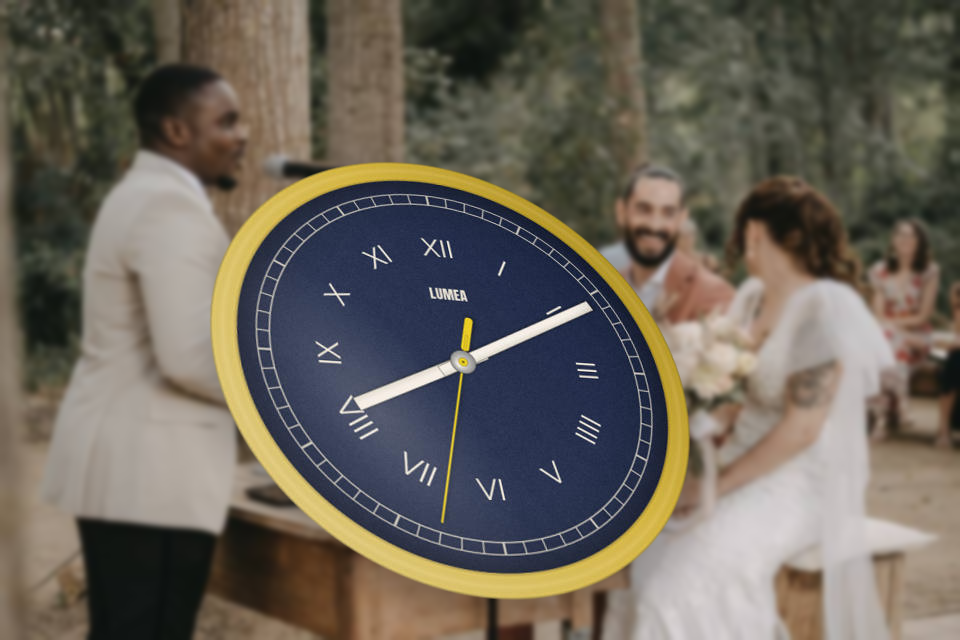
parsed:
8,10,33
